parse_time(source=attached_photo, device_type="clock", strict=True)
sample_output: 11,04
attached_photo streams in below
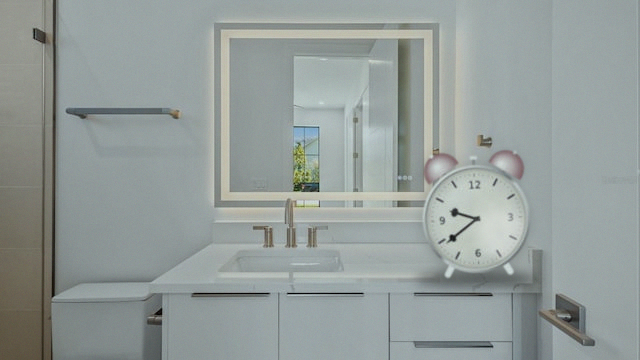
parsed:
9,39
